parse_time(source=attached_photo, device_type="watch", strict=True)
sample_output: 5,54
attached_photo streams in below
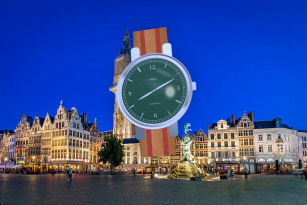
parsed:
8,11
